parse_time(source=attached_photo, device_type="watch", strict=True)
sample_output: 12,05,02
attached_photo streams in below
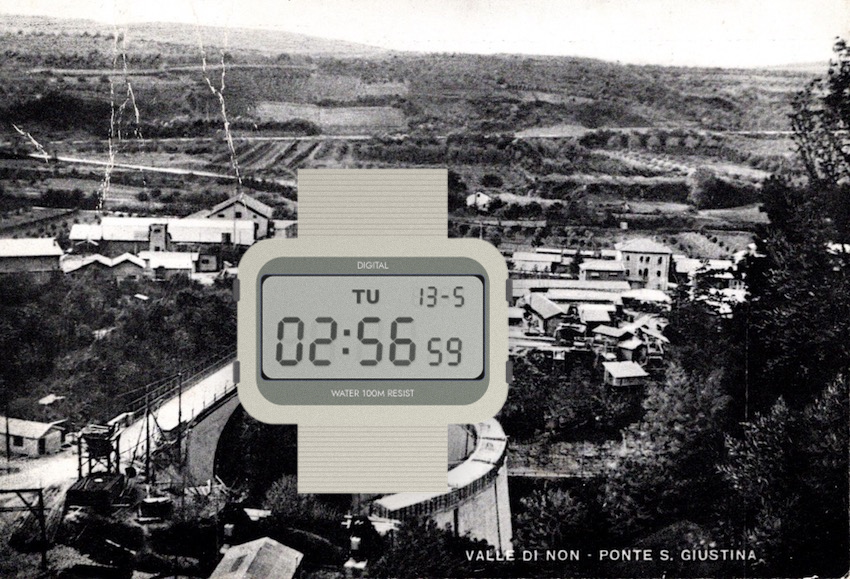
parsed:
2,56,59
